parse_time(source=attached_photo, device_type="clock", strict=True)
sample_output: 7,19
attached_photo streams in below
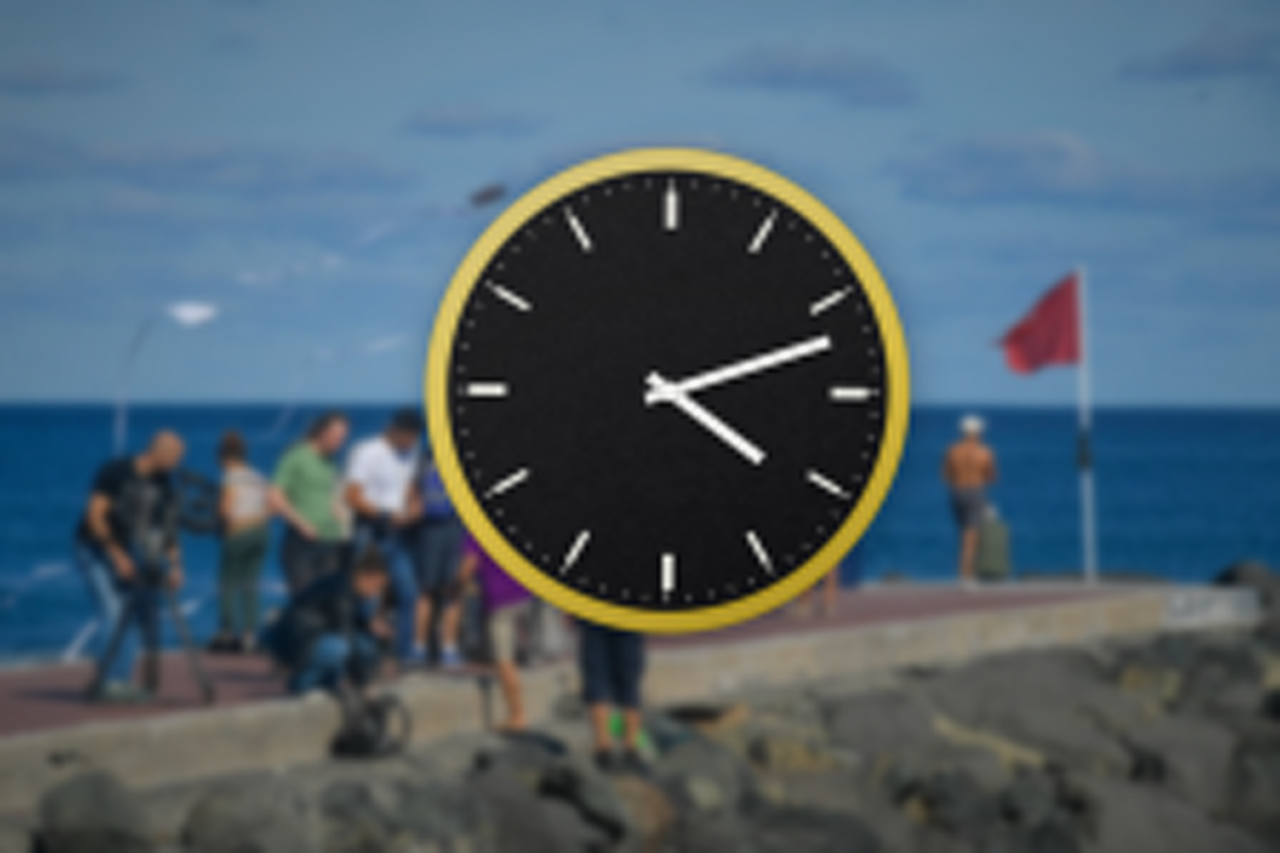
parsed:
4,12
